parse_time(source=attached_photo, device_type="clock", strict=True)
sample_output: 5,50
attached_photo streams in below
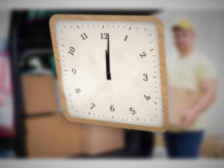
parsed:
12,01
